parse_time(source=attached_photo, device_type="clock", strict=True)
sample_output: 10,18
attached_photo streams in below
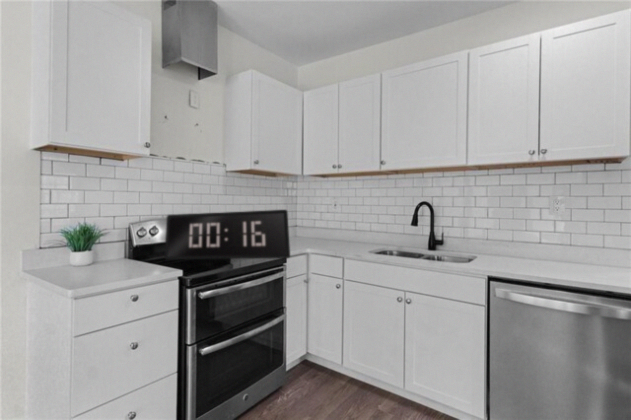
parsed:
0,16
